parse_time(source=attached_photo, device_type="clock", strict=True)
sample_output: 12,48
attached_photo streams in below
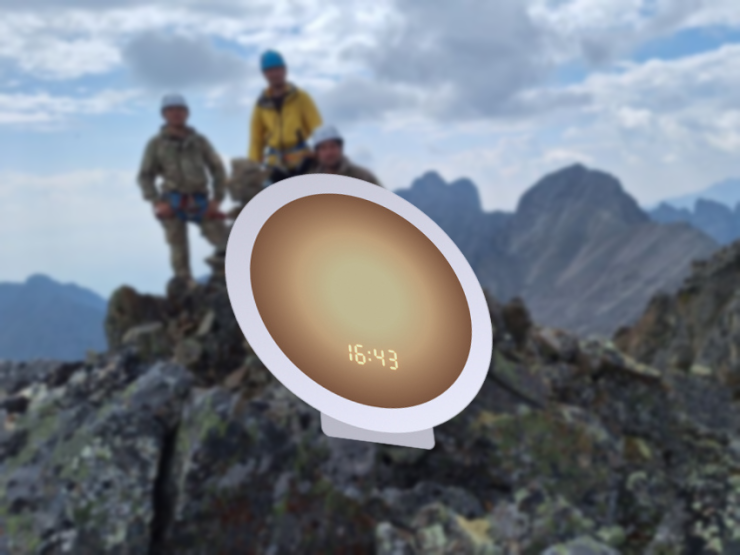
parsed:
16,43
